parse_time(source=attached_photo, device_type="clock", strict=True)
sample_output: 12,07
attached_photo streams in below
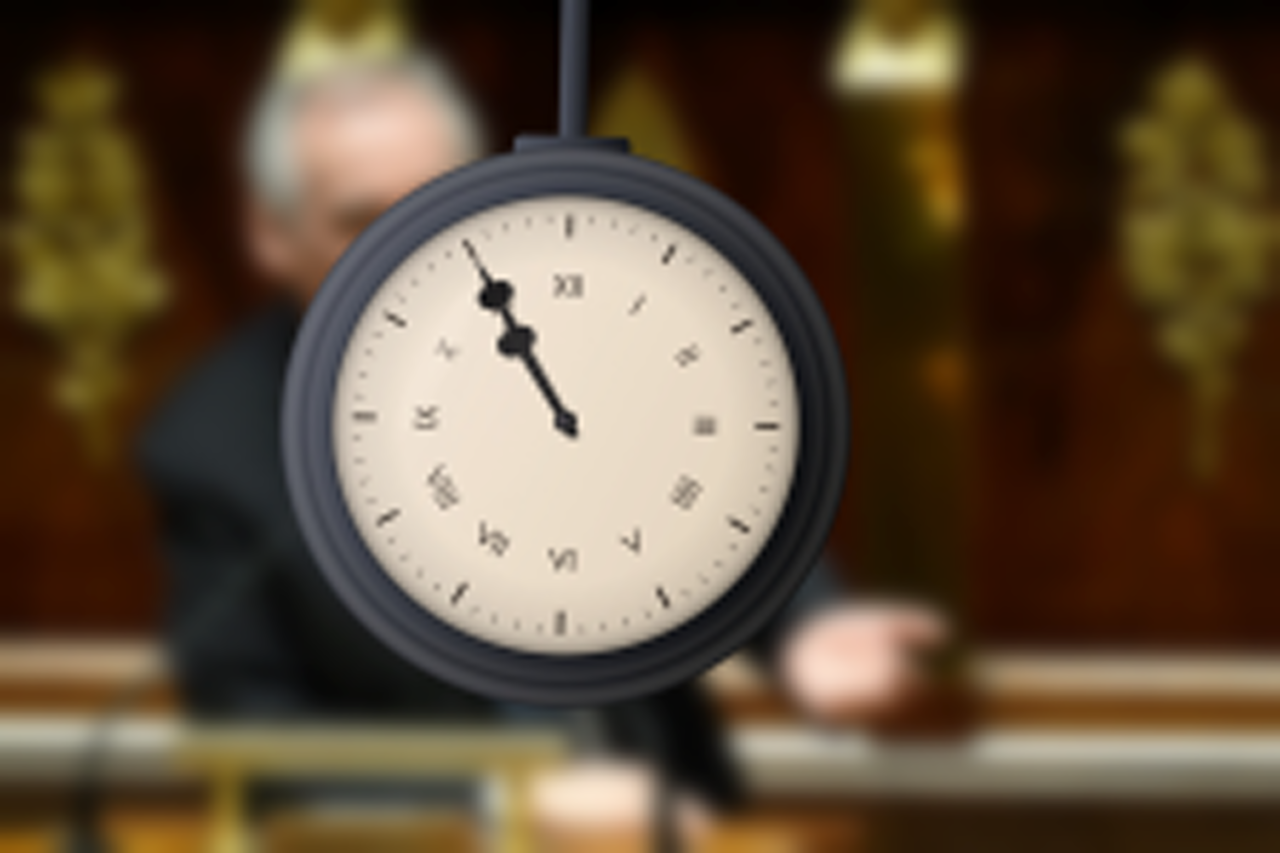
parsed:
10,55
